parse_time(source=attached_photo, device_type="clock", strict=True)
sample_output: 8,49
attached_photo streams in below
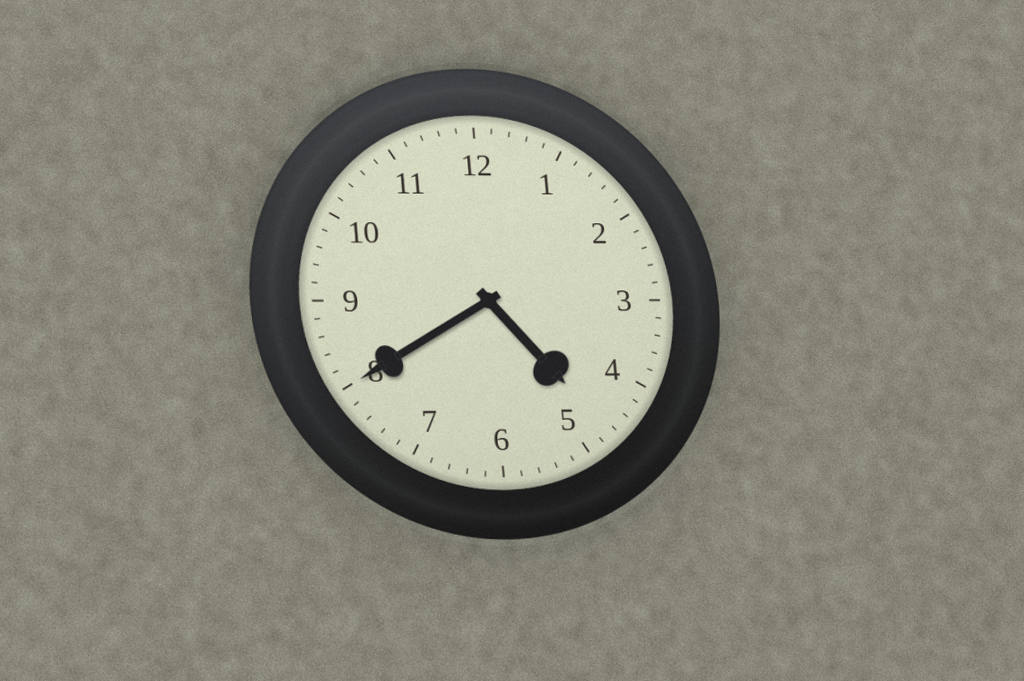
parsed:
4,40
